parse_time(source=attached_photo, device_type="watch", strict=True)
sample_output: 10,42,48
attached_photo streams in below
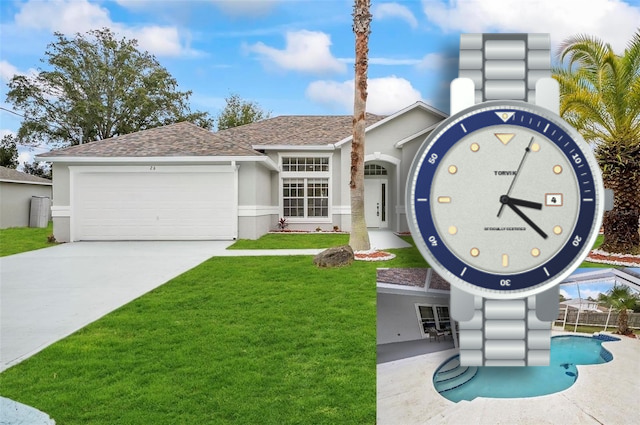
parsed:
3,22,04
